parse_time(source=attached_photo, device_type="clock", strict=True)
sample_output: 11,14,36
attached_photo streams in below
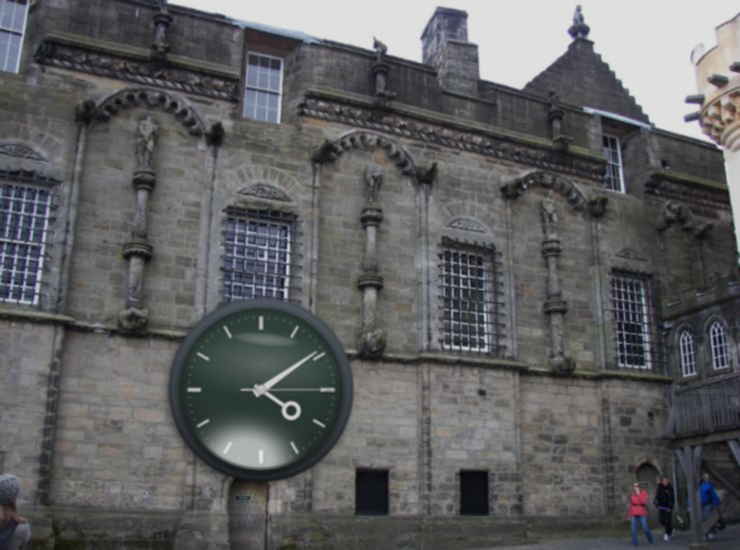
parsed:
4,09,15
